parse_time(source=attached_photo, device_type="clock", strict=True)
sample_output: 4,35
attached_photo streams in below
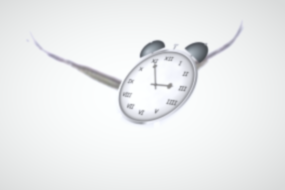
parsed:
2,55
